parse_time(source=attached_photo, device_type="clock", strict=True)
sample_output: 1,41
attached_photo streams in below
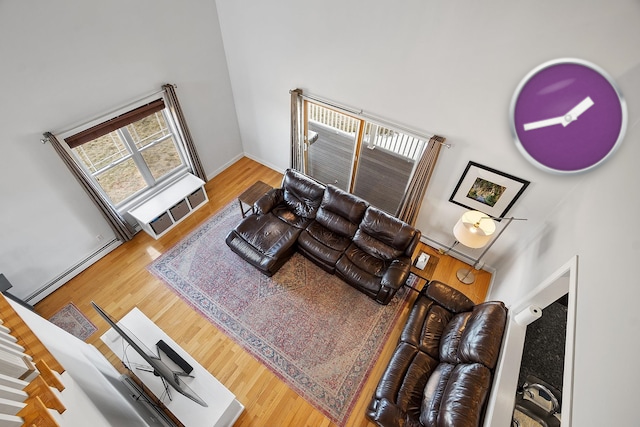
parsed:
1,43
